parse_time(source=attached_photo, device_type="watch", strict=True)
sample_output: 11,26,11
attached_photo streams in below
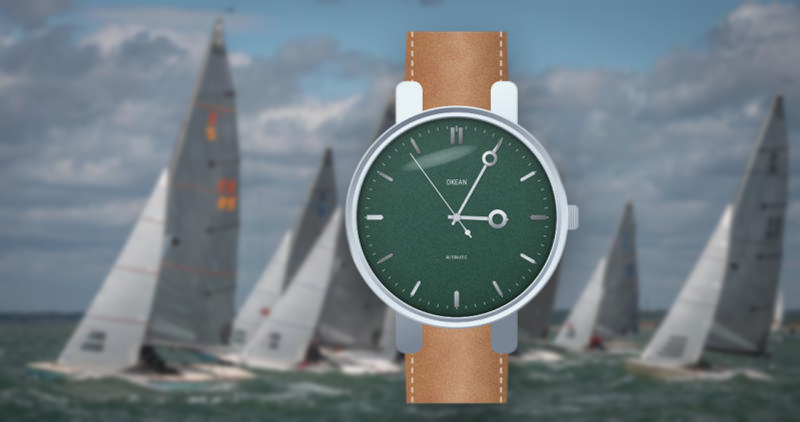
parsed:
3,04,54
